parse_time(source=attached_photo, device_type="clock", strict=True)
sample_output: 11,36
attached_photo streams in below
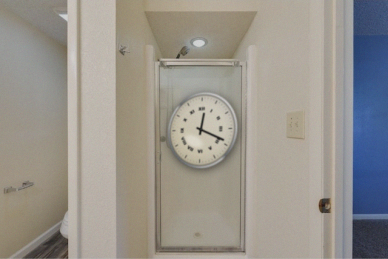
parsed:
12,19
